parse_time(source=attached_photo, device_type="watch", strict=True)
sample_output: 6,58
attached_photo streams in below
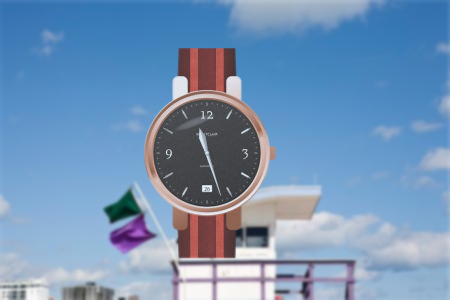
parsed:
11,27
